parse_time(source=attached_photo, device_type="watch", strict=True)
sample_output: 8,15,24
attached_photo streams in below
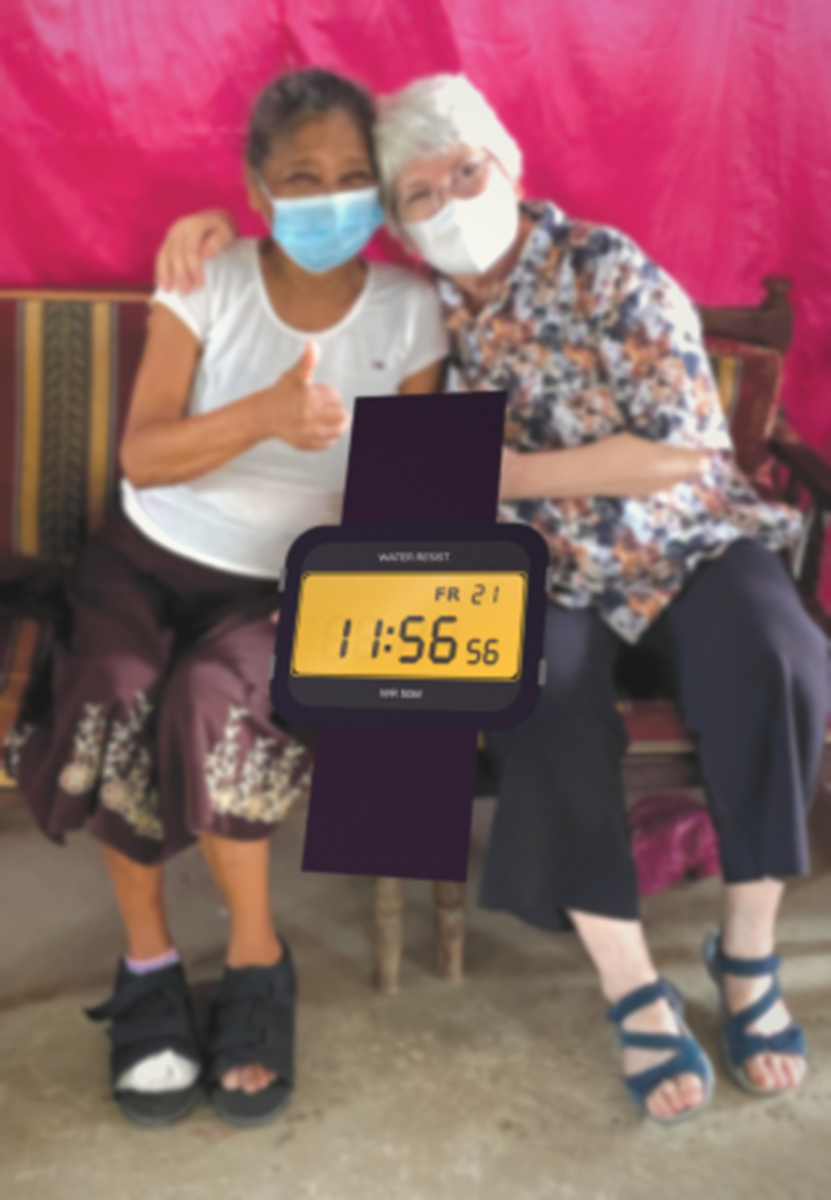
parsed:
11,56,56
